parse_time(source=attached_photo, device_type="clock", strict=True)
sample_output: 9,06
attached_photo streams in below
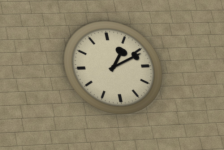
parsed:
1,11
